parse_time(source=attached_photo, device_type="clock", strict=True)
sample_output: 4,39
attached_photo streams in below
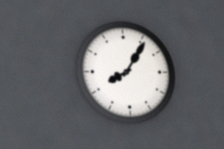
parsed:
8,06
